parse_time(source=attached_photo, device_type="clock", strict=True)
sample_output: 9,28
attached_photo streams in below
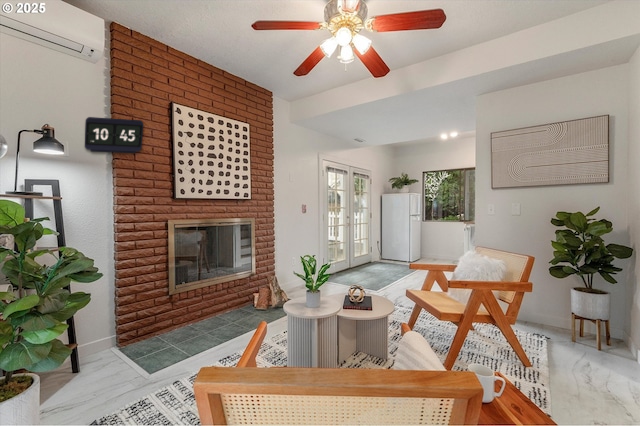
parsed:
10,45
